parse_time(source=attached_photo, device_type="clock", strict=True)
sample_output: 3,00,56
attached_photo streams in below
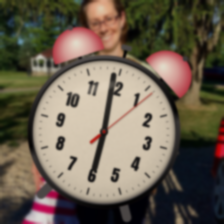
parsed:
5,59,06
